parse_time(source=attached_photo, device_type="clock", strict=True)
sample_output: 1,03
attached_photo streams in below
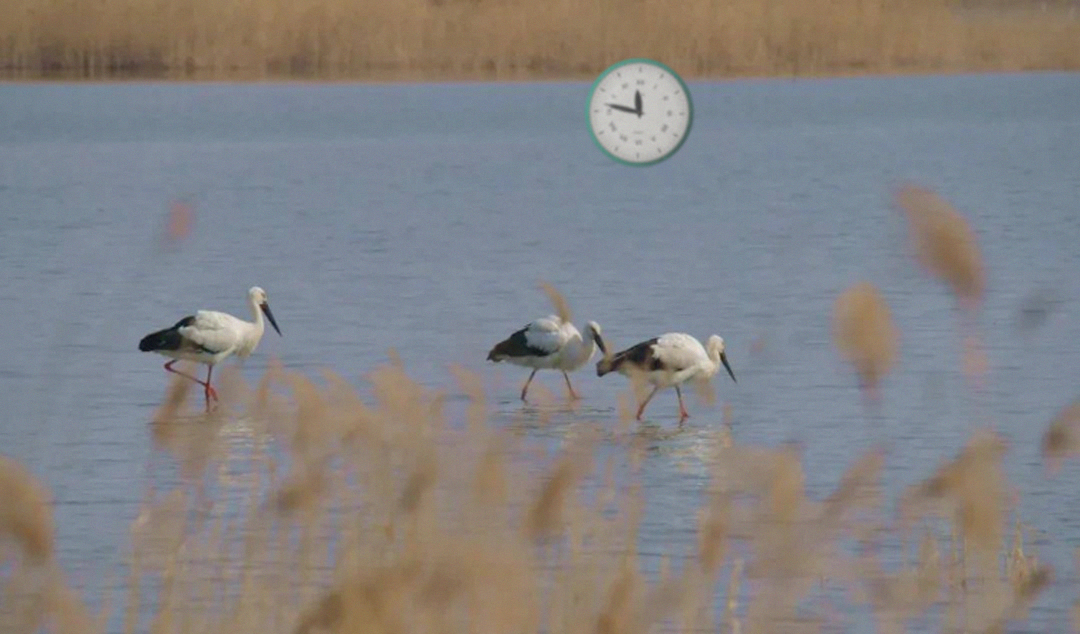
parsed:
11,47
